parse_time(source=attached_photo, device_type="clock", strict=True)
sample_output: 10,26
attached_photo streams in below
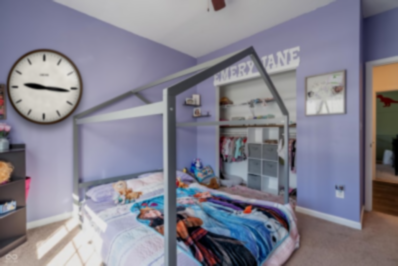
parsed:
9,16
